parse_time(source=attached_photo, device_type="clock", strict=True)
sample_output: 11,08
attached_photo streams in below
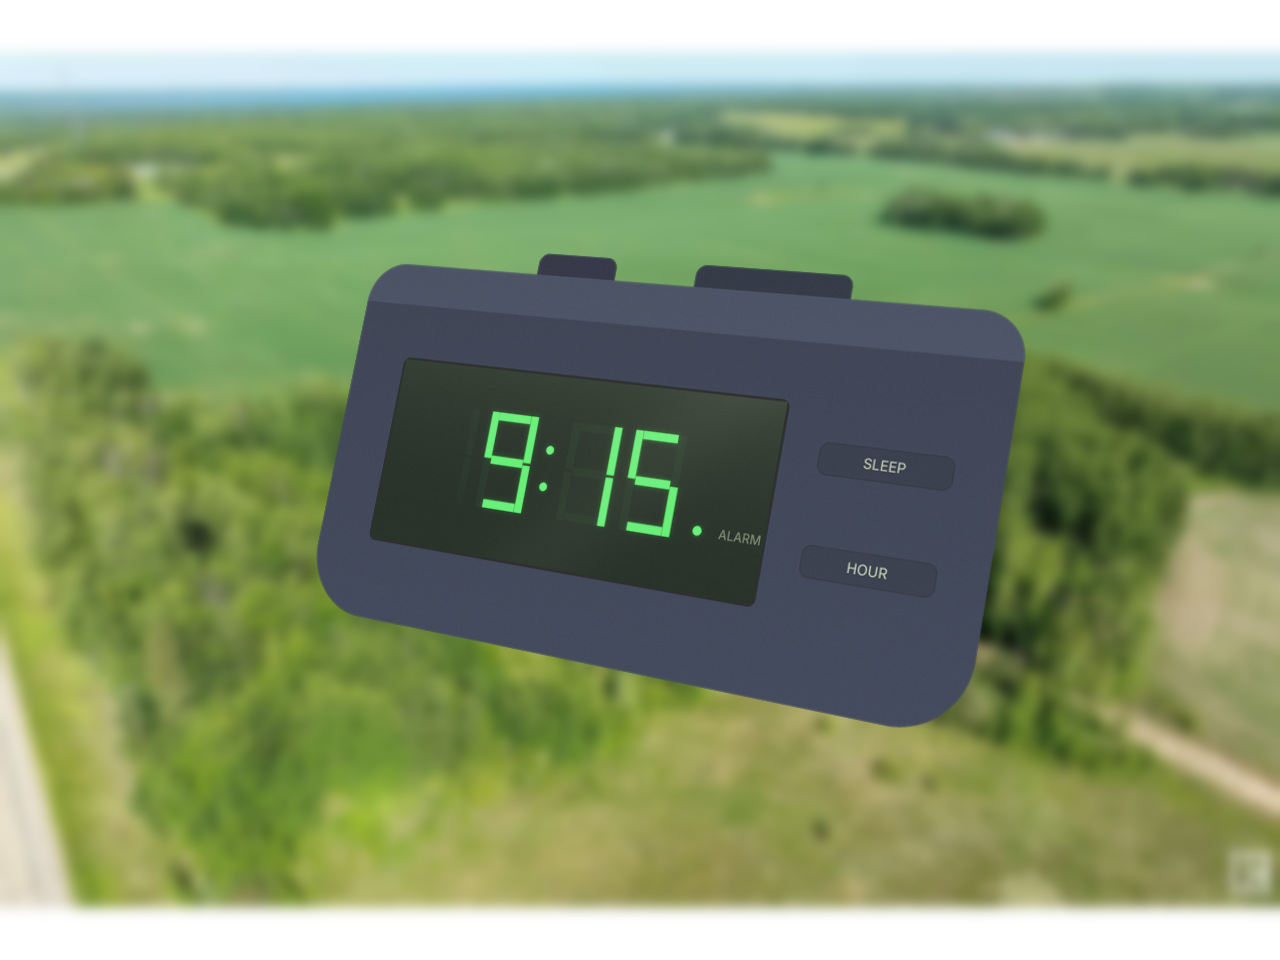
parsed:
9,15
